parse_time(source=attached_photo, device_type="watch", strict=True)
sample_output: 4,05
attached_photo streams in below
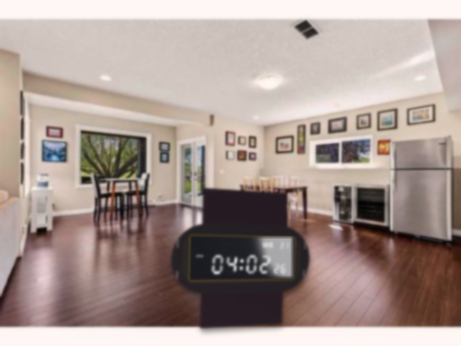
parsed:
4,02
